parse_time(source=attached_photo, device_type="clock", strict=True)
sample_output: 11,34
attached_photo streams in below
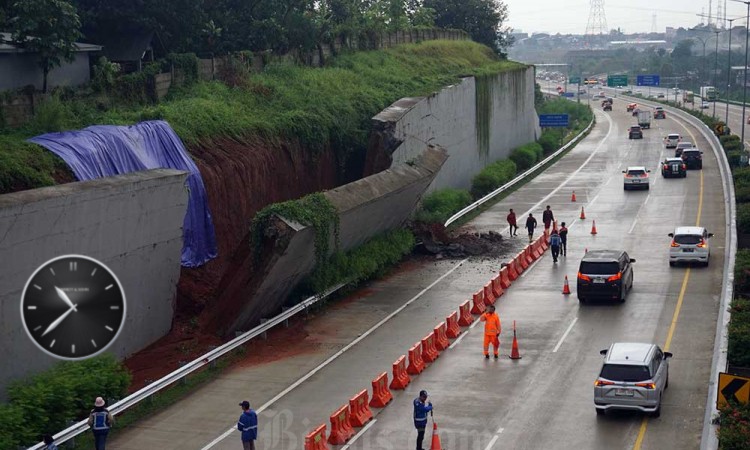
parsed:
10,38
